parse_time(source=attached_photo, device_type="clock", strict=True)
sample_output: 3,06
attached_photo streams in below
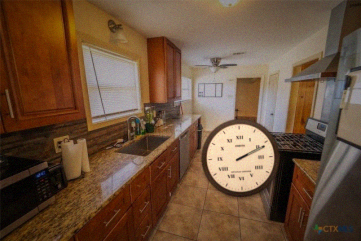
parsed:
2,11
